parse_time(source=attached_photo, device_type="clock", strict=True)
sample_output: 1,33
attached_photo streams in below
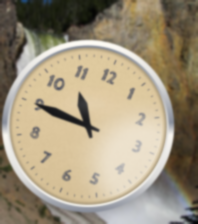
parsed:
10,45
